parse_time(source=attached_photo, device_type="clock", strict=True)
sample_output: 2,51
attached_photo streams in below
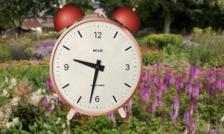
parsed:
9,32
